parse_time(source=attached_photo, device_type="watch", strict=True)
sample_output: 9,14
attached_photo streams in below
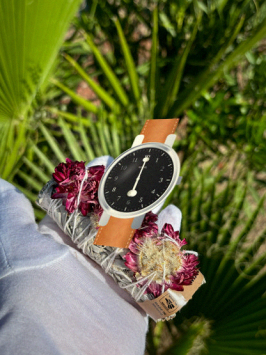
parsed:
6,00
